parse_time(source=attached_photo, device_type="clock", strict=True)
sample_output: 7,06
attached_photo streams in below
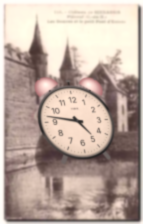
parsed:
4,47
